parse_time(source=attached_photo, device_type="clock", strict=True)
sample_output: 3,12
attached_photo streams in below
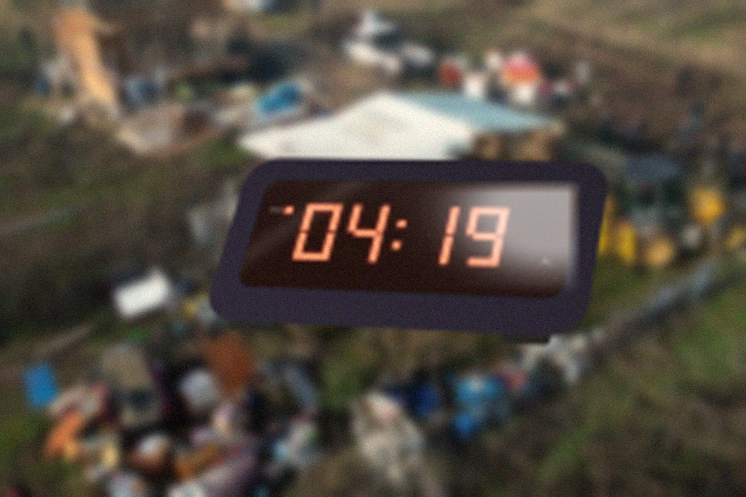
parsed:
4,19
